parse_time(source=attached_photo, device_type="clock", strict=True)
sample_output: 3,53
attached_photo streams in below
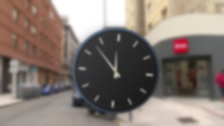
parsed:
11,53
